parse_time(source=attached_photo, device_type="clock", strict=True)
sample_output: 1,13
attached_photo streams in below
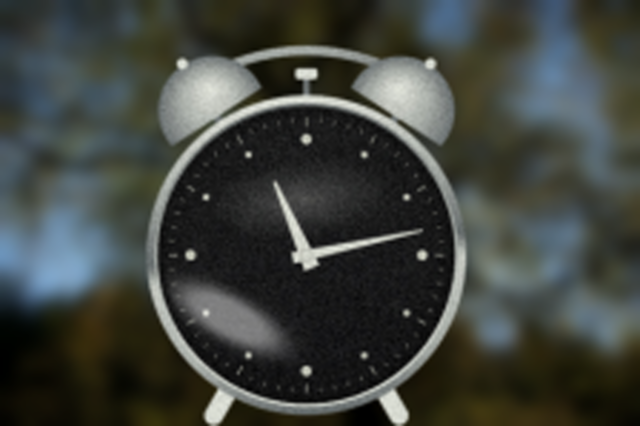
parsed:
11,13
